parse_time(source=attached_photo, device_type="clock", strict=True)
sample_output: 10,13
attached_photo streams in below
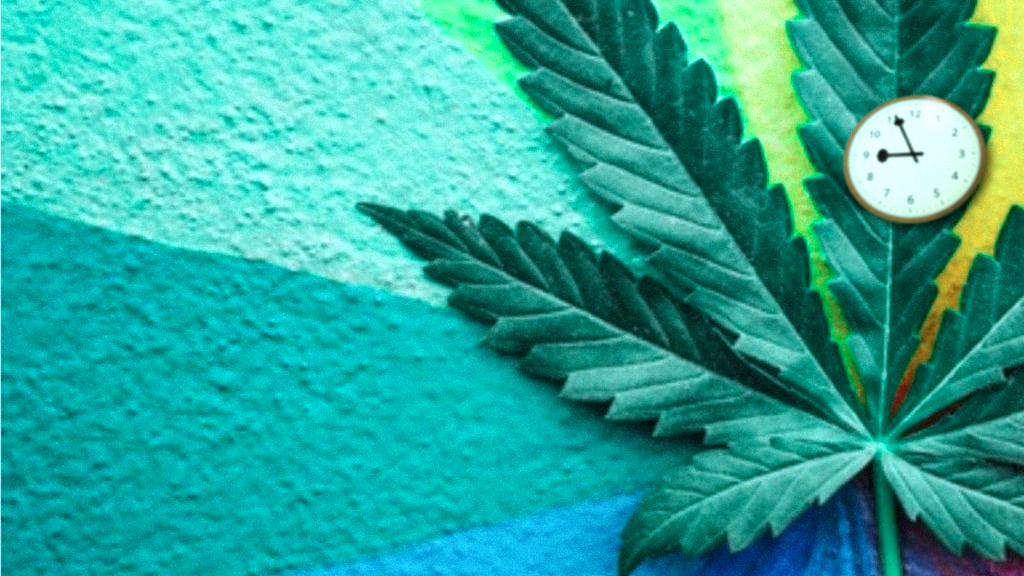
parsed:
8,56
